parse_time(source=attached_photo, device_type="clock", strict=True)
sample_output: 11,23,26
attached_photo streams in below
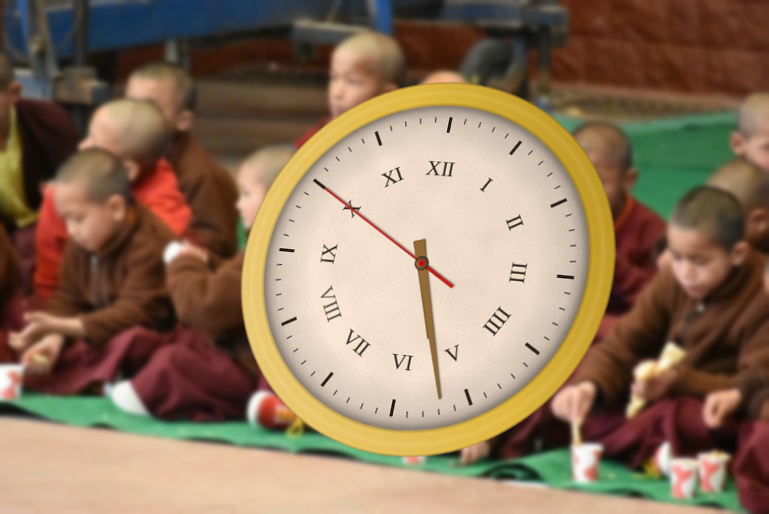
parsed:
5,26,50
